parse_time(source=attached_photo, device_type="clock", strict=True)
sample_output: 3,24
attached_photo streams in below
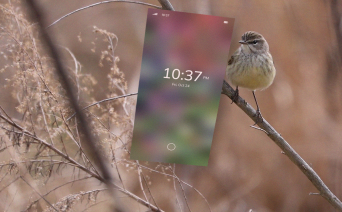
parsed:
10,37
